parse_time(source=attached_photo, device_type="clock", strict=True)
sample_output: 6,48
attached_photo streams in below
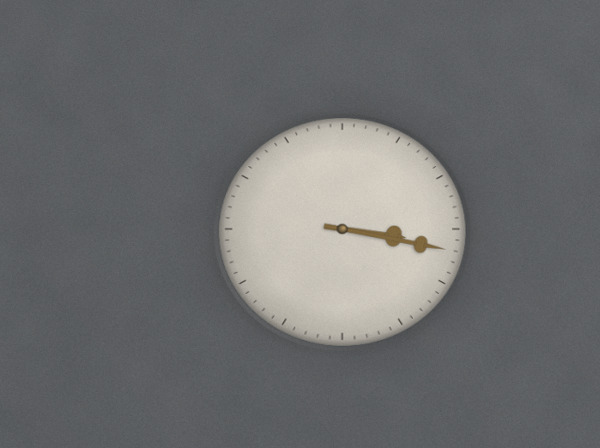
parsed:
3,17
